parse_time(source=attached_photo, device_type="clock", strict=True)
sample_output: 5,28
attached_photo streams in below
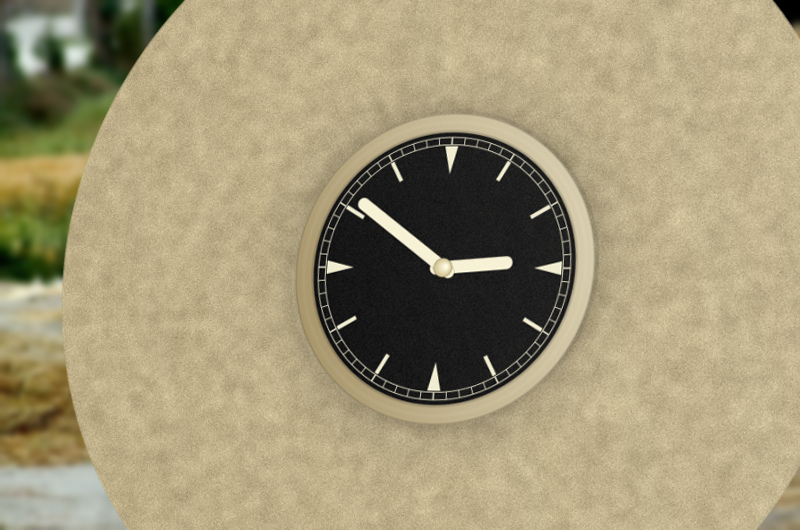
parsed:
2,51
